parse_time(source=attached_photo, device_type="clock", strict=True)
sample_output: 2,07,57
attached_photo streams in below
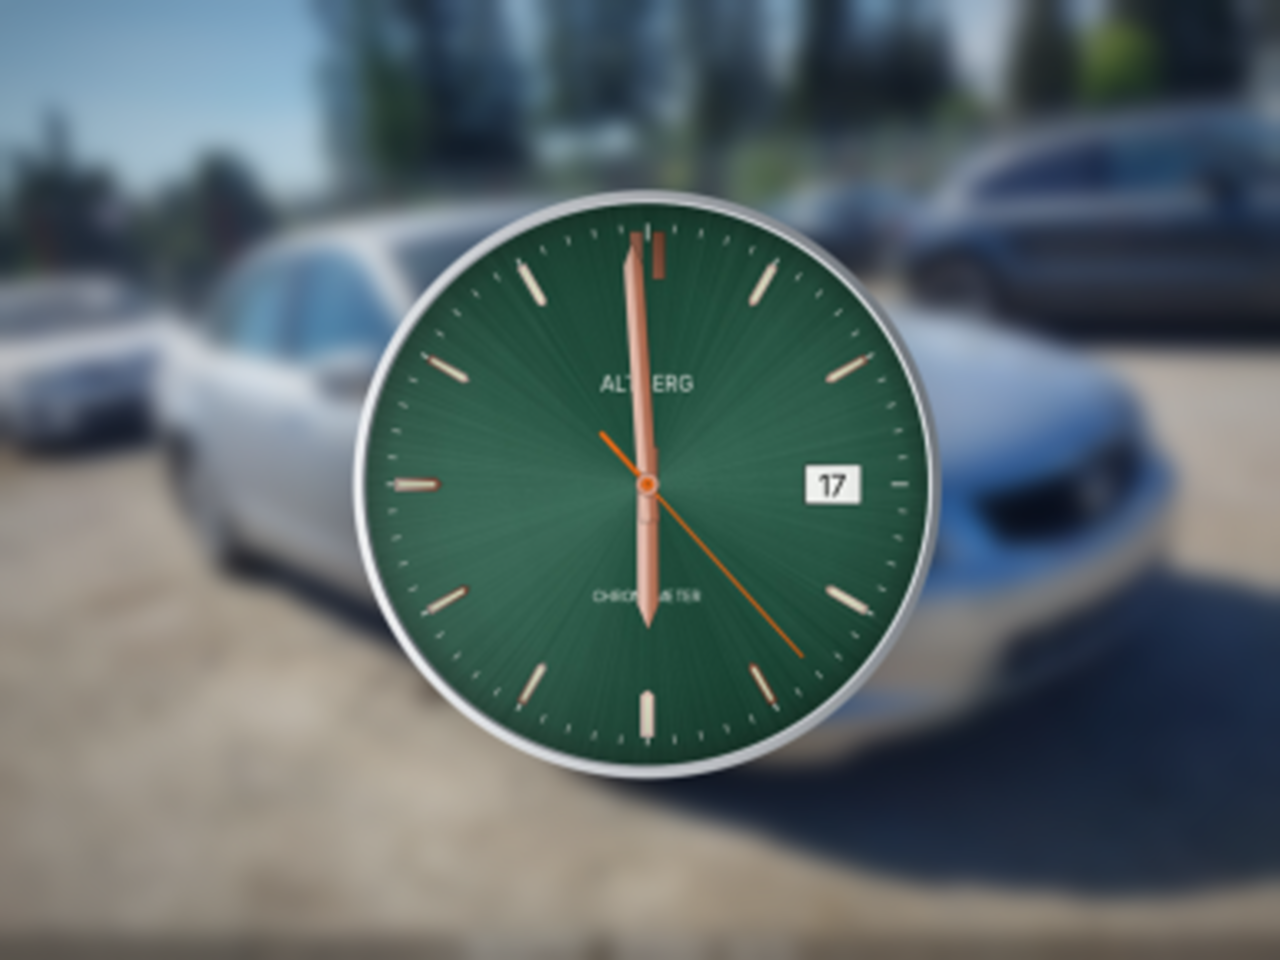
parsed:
5,59,23
